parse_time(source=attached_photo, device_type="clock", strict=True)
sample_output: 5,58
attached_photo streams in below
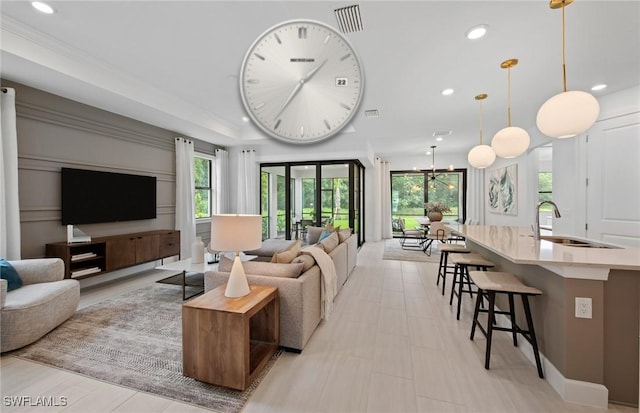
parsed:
1,36
